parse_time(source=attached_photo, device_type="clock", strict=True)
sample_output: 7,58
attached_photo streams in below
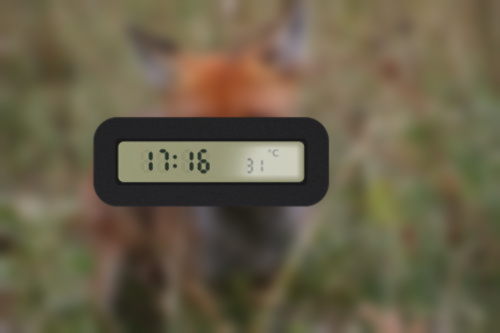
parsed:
17,16
